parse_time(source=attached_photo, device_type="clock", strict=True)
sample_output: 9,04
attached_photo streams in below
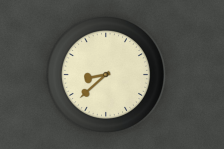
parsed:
8,38
